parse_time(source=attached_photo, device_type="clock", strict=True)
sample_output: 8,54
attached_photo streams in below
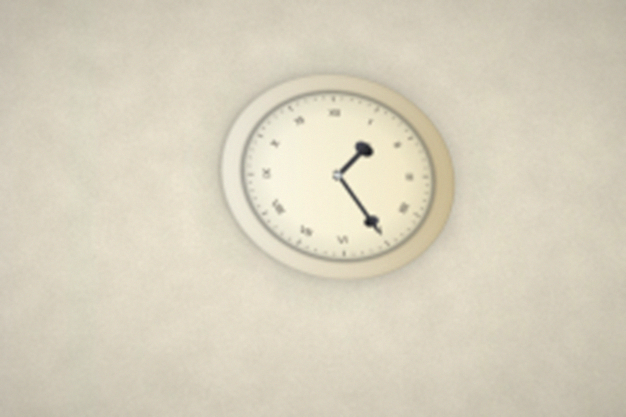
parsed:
1,25
